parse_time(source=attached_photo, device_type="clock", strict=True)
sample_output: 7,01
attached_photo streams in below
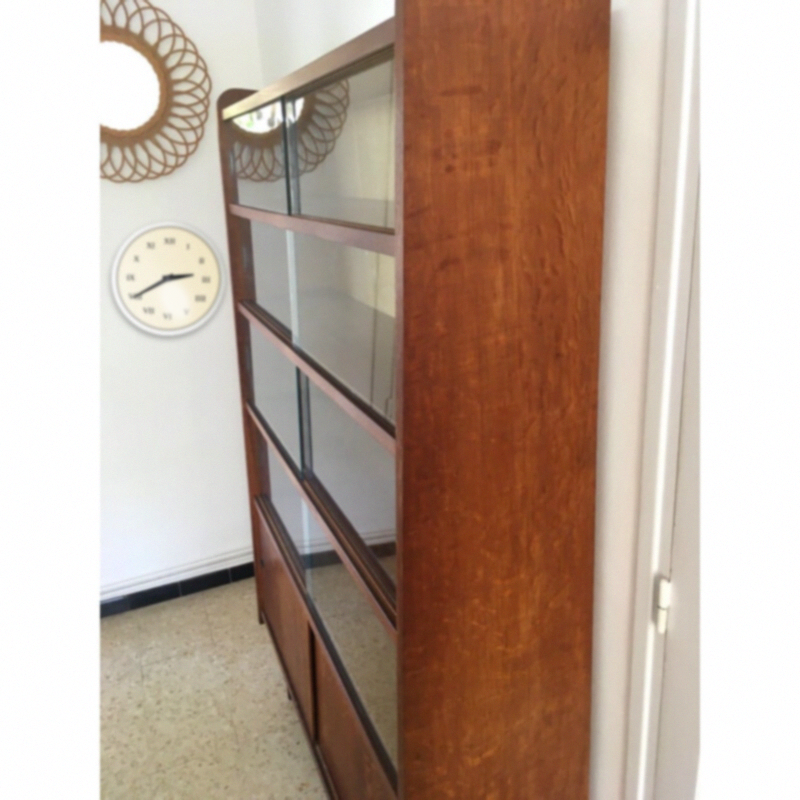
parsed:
2,40
